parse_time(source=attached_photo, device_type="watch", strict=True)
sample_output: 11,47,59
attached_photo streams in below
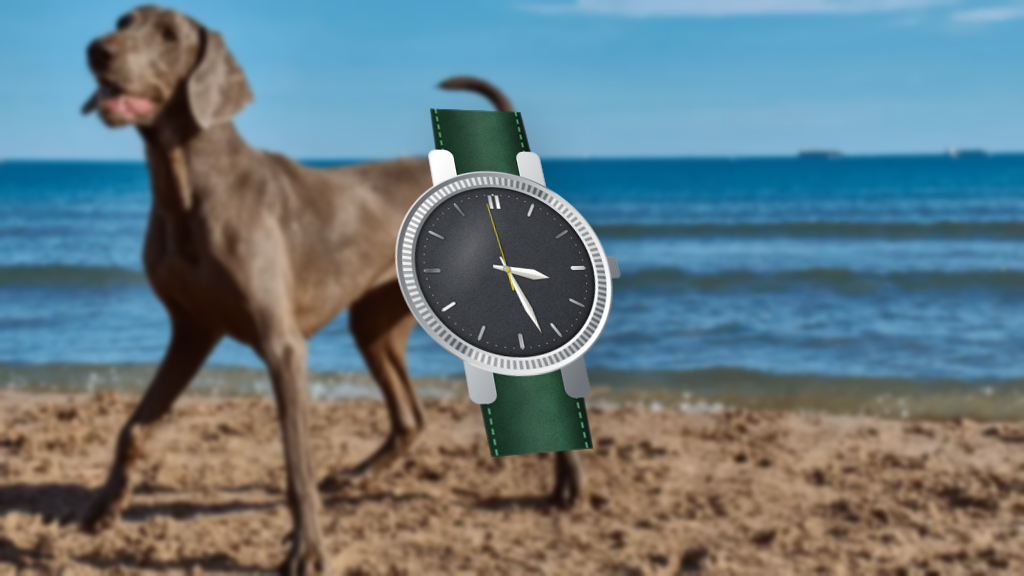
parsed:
3,26,59
